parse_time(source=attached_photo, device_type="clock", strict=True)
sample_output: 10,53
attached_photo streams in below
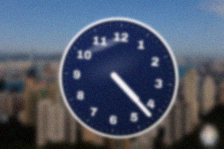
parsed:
4,22
